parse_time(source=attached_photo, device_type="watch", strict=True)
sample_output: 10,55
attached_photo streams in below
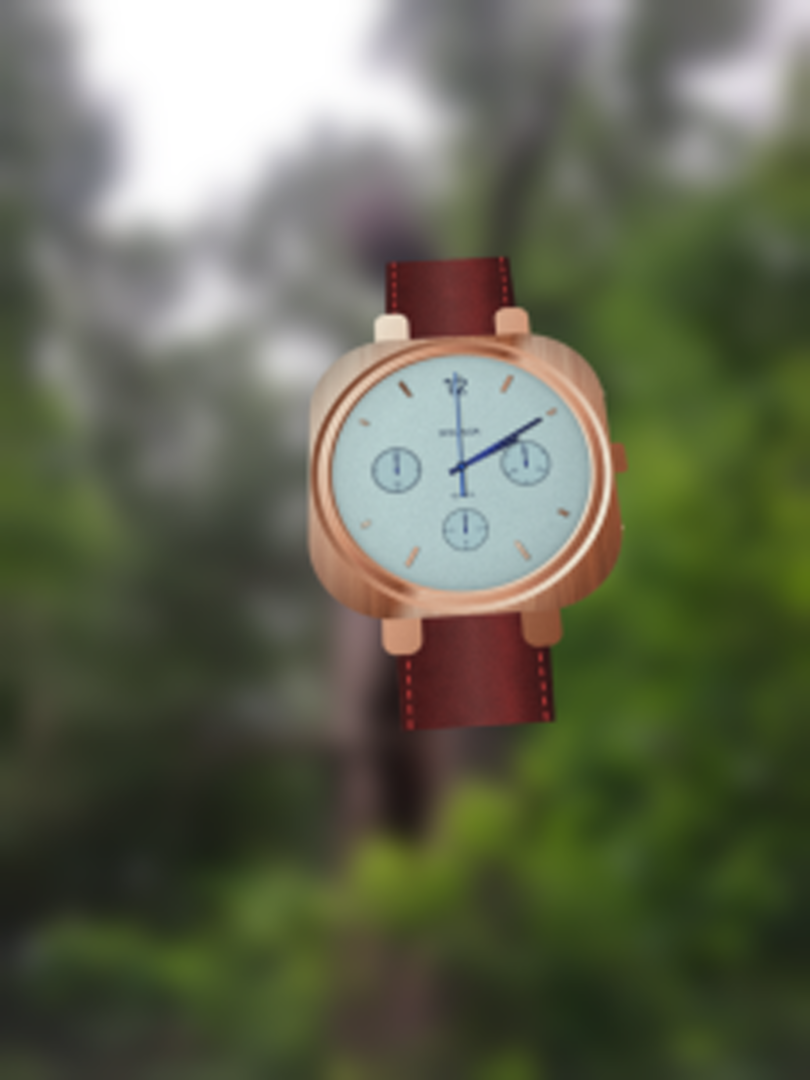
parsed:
2,10
